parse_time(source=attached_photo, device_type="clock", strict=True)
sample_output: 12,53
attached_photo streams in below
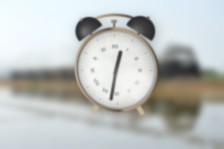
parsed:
12,32
